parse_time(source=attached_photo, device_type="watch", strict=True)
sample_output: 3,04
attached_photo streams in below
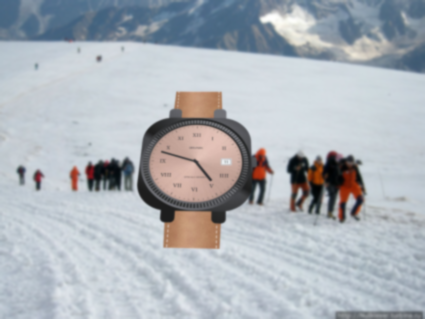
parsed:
4,48
